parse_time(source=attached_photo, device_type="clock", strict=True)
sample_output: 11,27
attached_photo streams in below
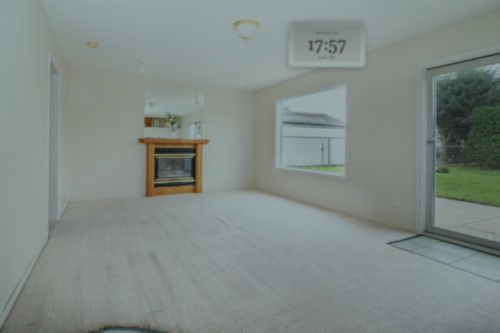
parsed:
17,57
